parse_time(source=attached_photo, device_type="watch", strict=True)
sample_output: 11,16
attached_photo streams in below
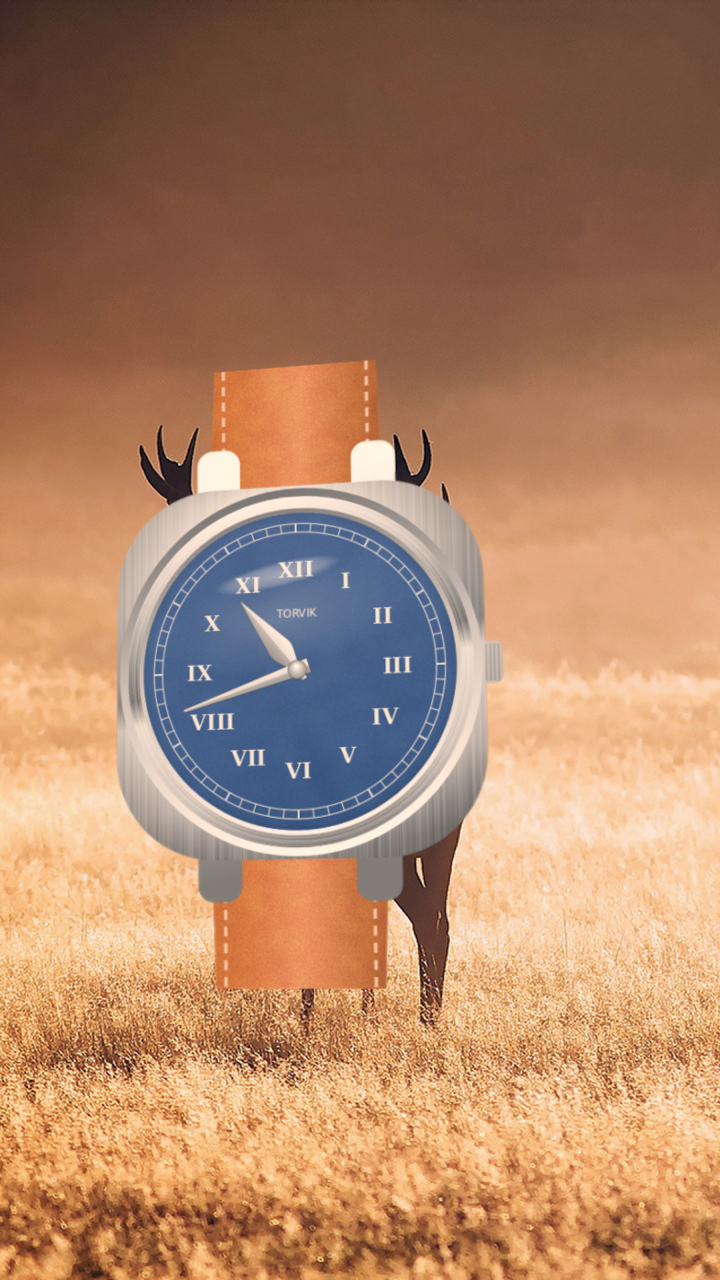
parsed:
10,42
